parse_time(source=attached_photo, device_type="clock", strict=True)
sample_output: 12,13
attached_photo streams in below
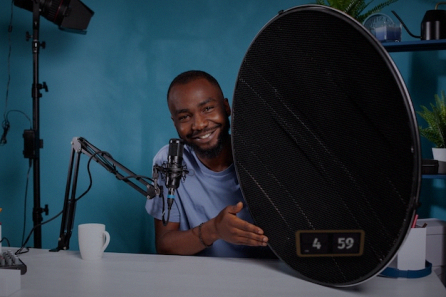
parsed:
4,59
